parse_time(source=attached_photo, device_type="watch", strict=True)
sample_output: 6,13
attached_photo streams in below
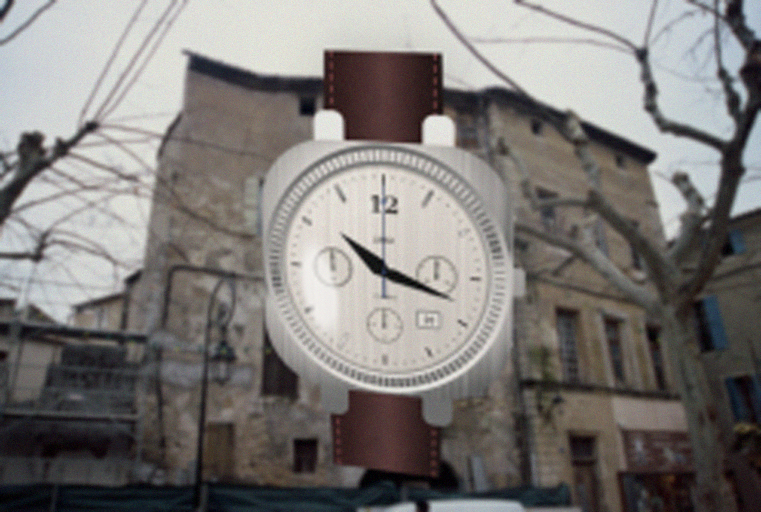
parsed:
10,18
